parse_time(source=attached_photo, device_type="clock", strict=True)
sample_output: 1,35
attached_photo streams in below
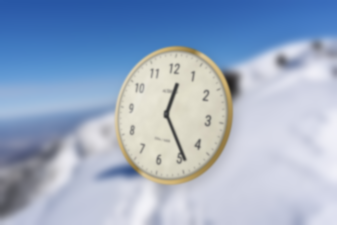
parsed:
12,24
